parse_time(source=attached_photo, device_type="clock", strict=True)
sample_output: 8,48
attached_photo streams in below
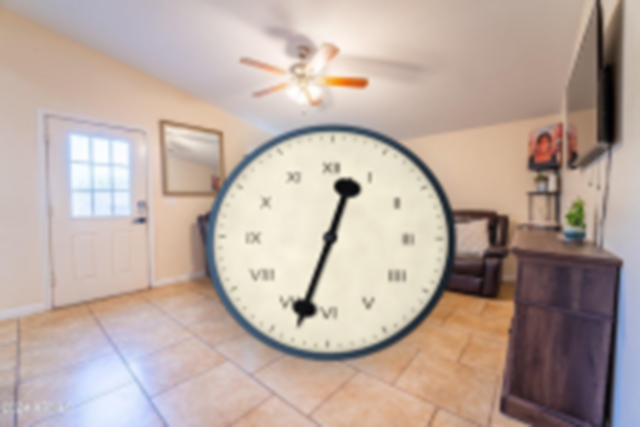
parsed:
12,33
